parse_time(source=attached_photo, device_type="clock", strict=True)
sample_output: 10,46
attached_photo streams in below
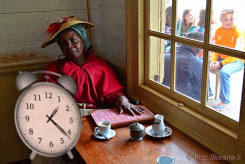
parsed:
1,22
